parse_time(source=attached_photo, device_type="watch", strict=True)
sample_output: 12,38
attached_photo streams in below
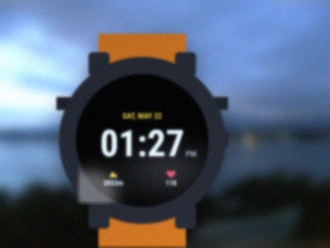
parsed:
1,27
